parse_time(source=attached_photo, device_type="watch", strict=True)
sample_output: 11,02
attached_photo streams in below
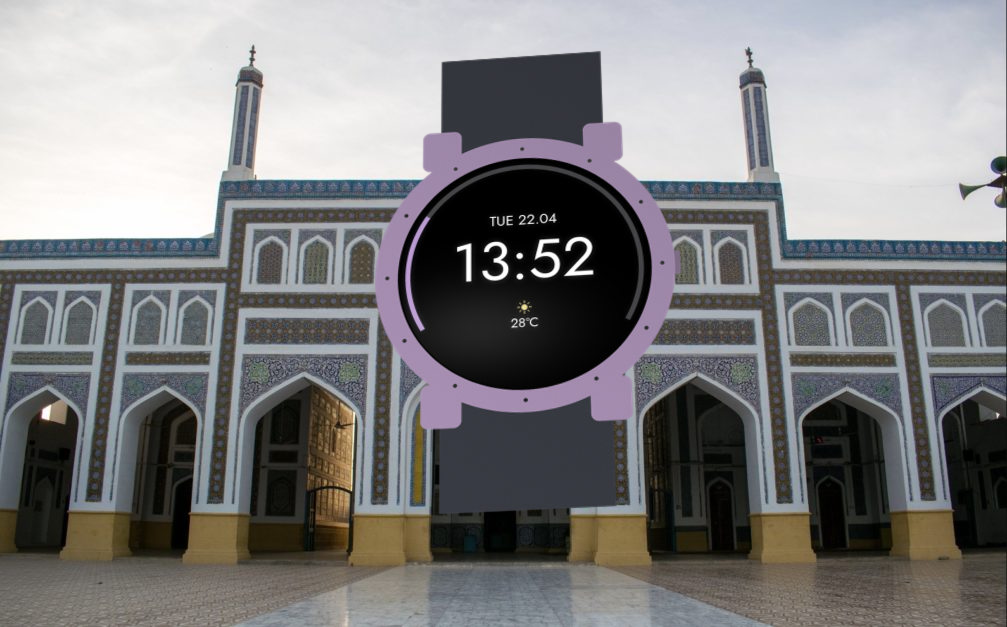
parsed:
13,52
